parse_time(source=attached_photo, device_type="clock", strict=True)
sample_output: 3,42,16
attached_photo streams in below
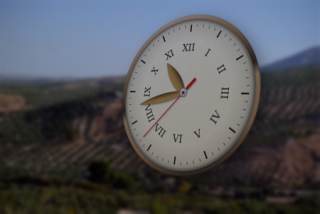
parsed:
10,42,37
